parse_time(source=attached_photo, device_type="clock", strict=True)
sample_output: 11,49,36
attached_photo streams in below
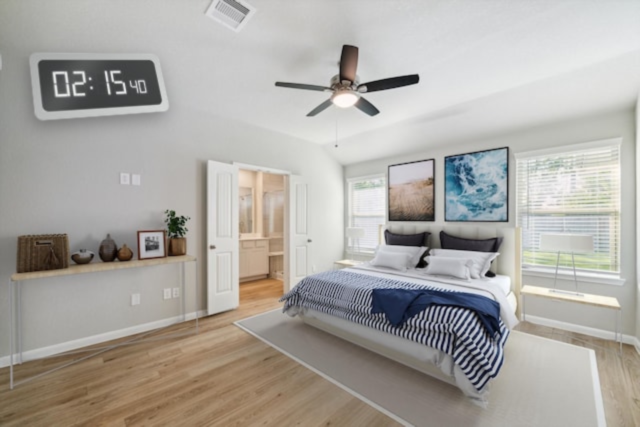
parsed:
2,15,40
